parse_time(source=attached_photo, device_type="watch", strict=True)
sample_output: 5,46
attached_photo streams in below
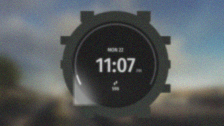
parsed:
11,07
